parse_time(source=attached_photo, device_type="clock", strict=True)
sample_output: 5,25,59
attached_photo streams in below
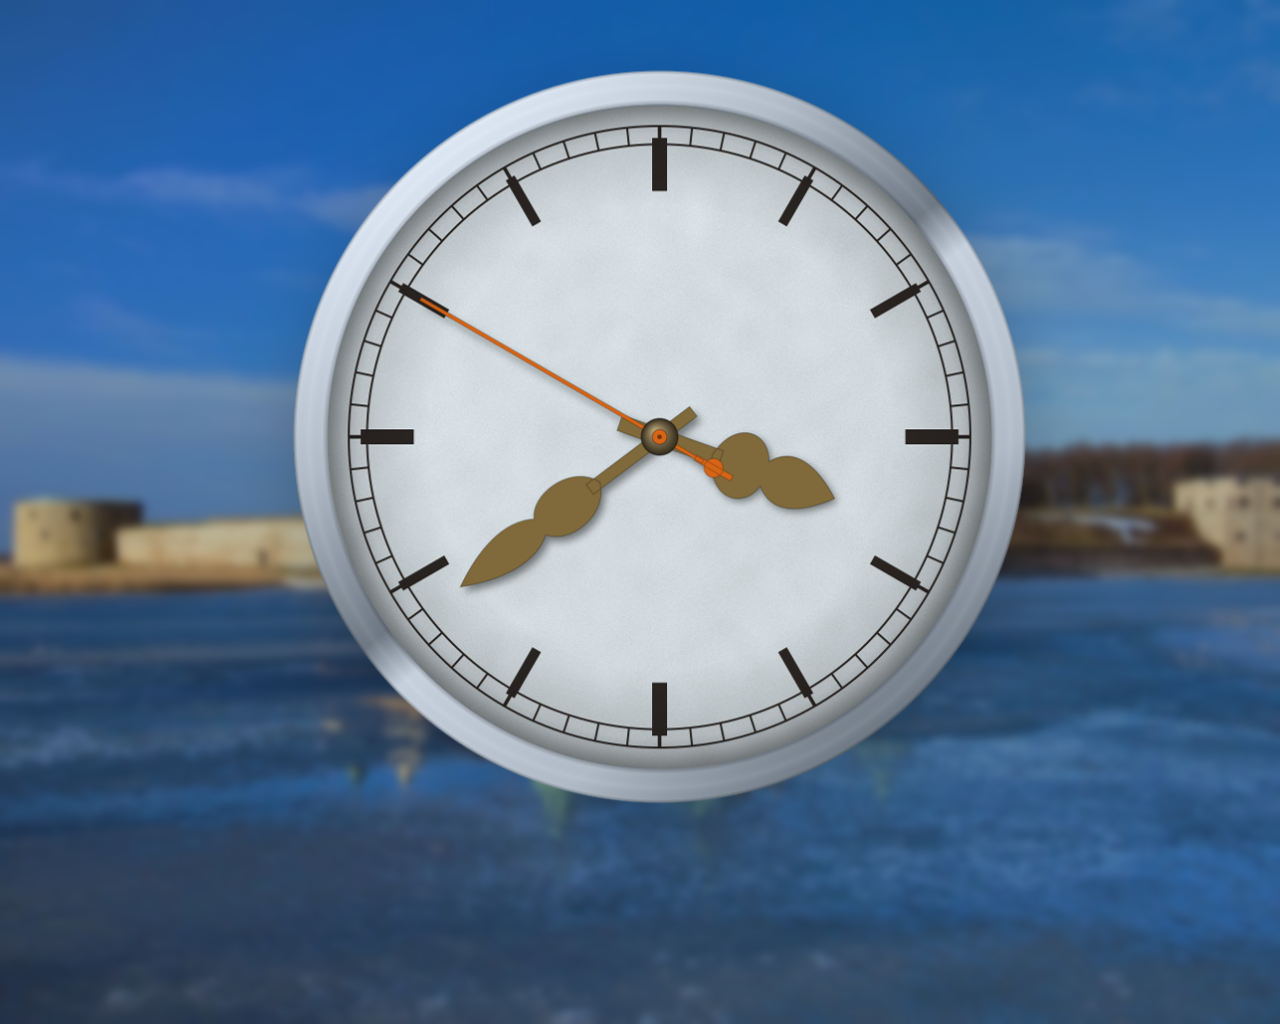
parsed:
3,38,50
